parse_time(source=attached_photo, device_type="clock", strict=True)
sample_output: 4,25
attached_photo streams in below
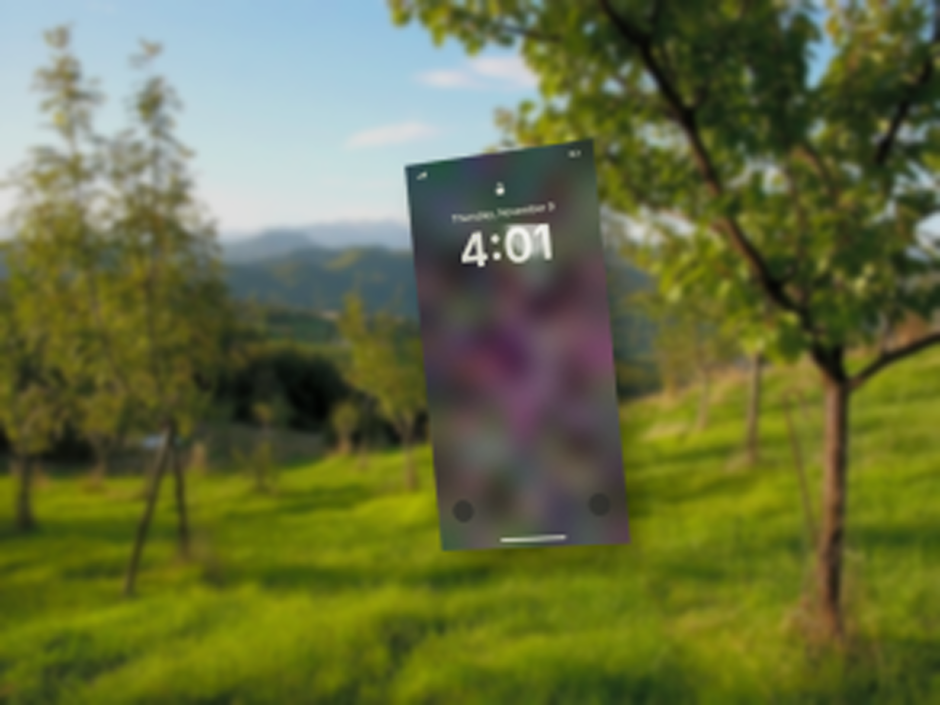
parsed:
4,01
